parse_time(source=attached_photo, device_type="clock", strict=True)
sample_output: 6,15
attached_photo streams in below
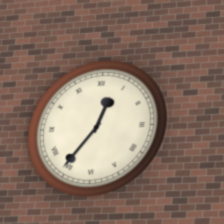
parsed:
12,36
